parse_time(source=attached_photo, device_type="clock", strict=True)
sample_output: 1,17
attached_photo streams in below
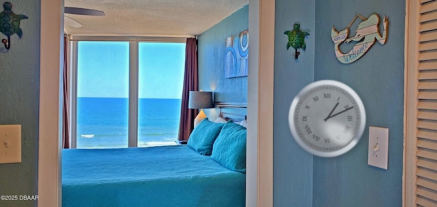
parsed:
1,11
